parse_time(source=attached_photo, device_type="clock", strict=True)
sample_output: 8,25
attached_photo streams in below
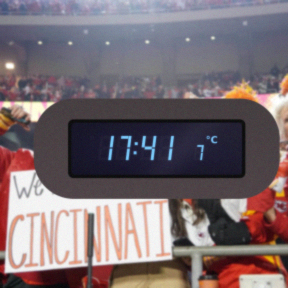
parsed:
17,41
